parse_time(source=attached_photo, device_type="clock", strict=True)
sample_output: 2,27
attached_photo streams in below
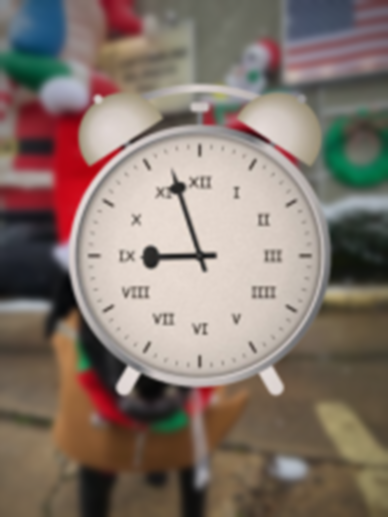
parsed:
8,57
